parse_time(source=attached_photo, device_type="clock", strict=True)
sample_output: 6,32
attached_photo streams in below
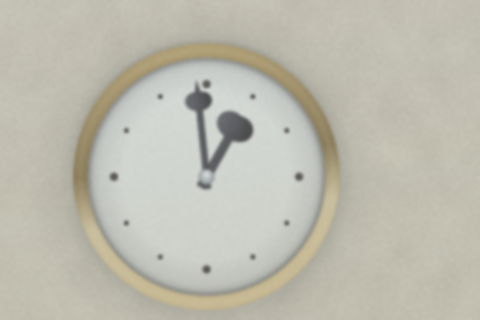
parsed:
12,59
